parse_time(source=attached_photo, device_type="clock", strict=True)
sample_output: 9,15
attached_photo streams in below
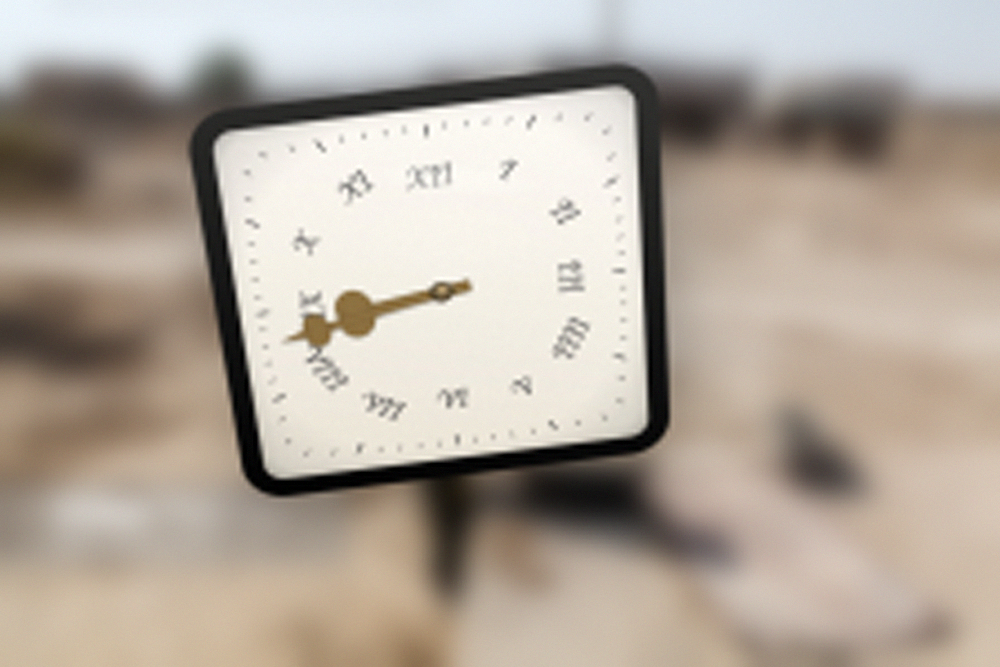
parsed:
8,43
